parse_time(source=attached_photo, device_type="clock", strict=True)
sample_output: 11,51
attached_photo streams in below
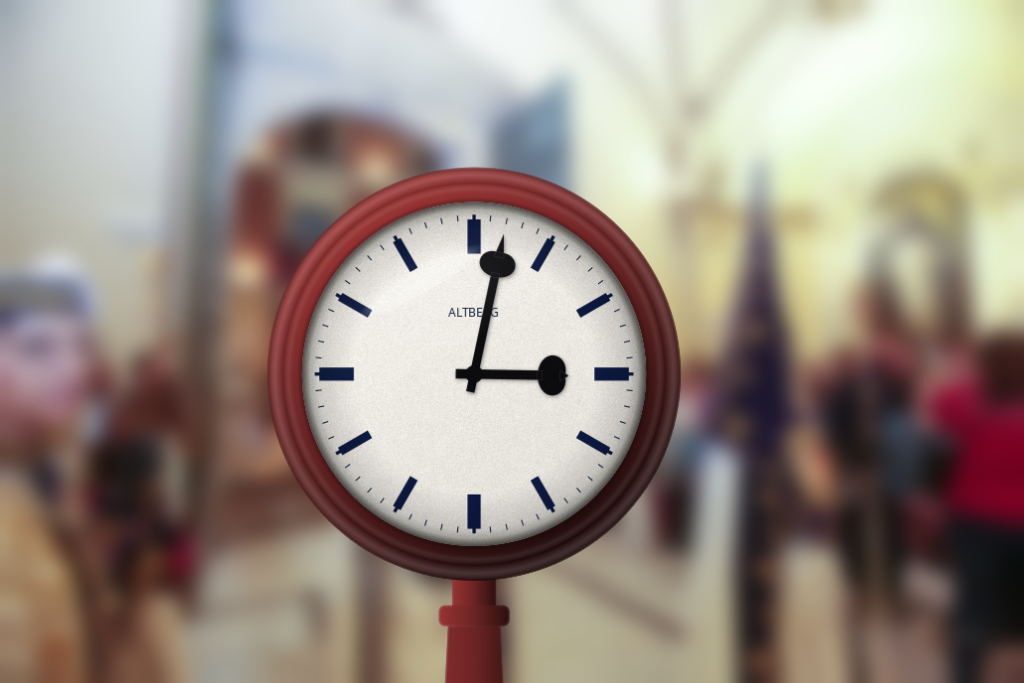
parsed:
3,02
